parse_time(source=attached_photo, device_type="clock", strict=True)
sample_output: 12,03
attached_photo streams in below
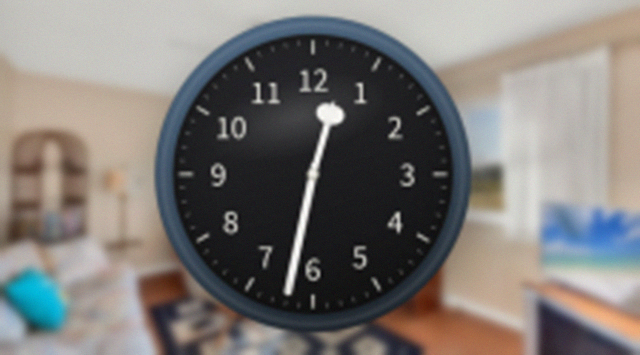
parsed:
12,32
